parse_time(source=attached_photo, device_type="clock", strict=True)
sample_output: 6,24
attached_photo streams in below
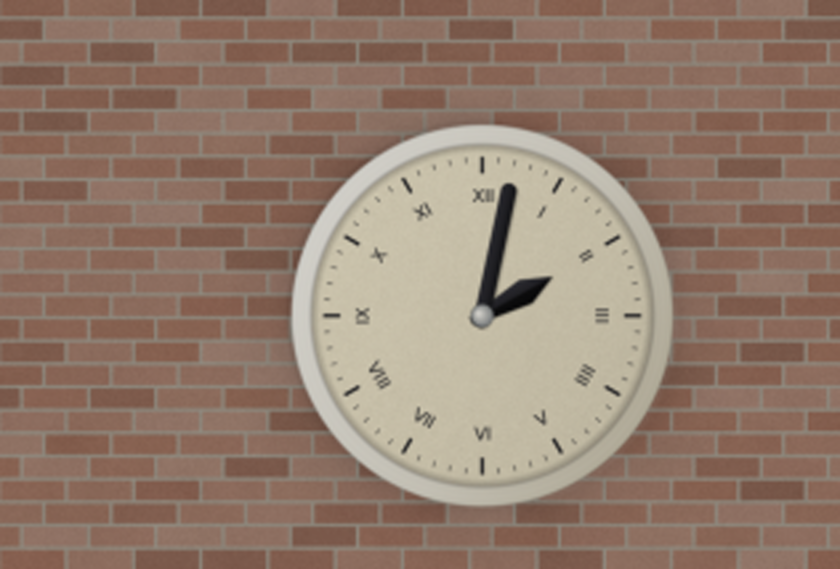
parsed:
2,02
